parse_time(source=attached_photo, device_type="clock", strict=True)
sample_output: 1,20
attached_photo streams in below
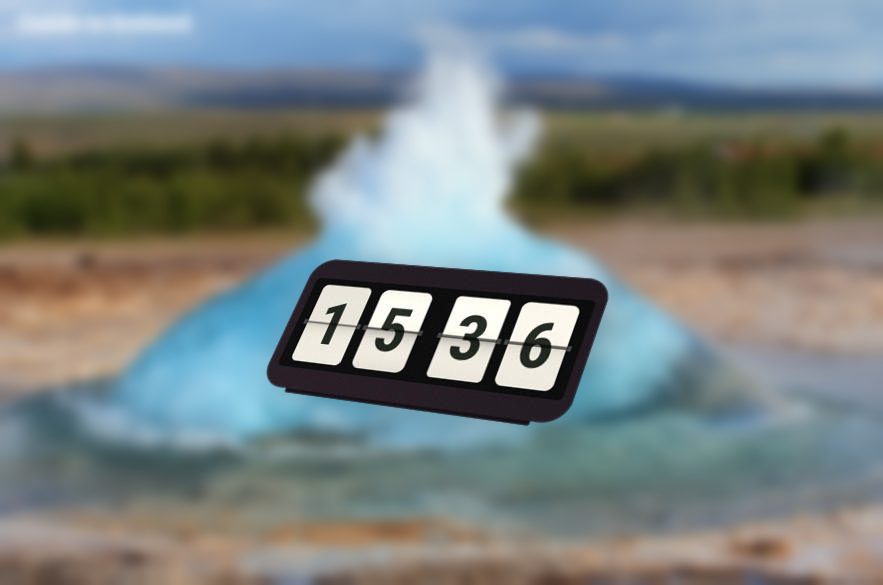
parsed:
15,36
